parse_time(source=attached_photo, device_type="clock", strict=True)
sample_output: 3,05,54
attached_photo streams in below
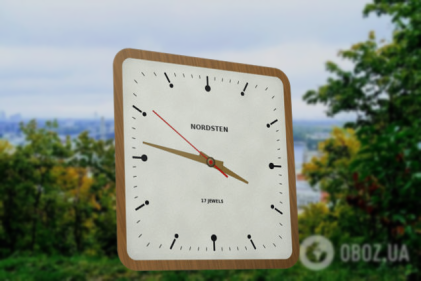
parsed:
3,46,51
